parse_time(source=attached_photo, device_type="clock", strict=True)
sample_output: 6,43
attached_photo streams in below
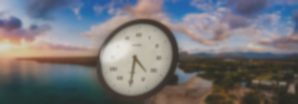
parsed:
4,30
